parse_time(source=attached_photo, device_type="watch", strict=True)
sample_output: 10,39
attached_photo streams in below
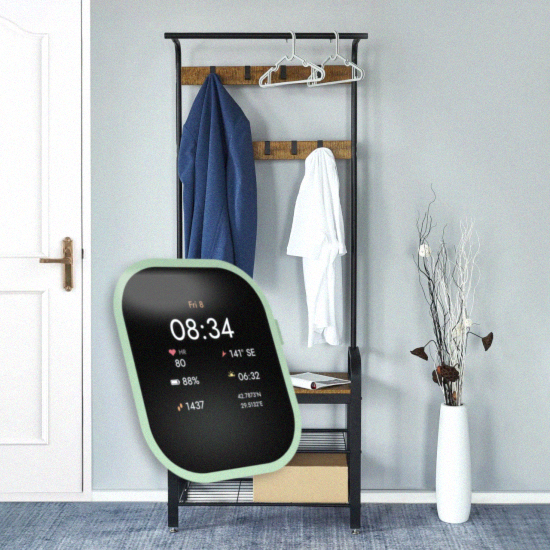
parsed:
8,34
